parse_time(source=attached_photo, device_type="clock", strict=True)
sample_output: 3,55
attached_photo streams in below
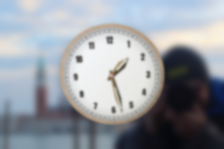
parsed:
1,28
